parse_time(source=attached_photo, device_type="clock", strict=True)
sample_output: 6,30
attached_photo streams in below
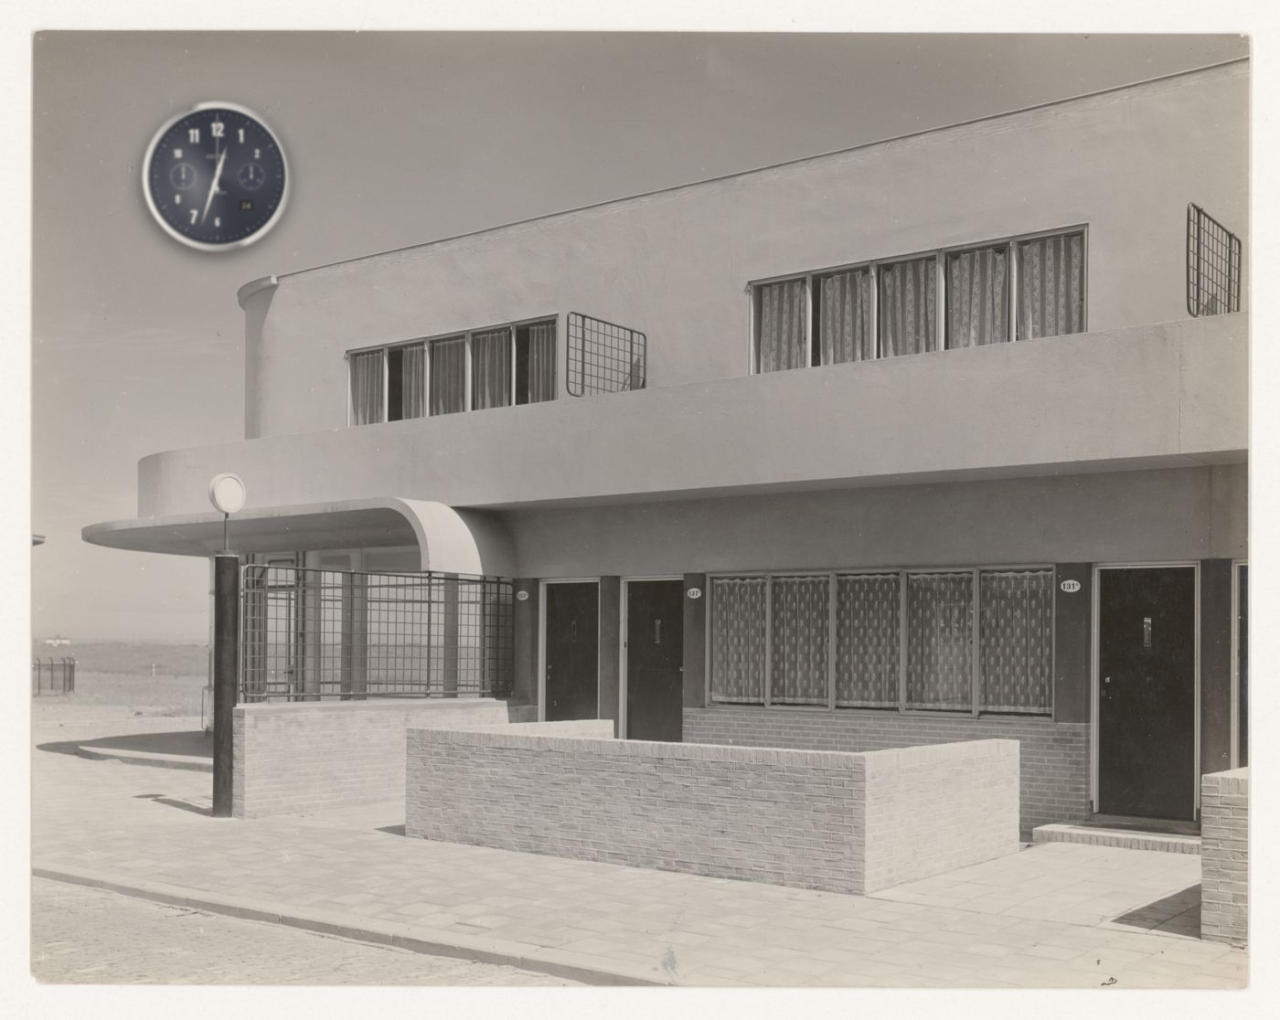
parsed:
12,33
